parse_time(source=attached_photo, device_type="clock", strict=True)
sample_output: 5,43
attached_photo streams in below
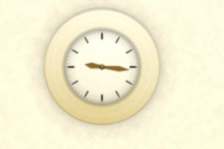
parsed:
9,16
